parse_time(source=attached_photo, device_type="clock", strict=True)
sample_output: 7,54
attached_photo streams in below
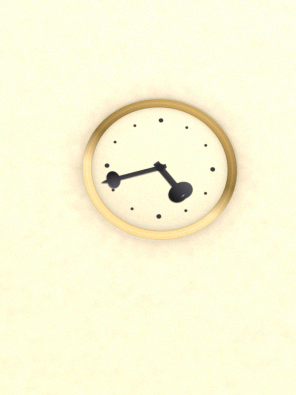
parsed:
4,42
